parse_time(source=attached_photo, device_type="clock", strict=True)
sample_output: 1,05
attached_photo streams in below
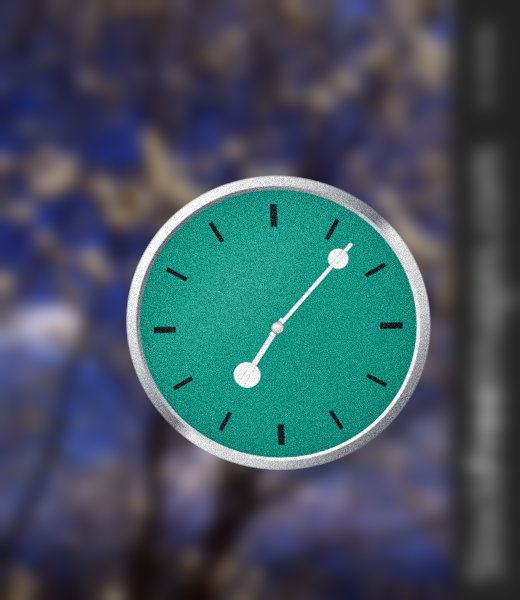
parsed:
7,07
